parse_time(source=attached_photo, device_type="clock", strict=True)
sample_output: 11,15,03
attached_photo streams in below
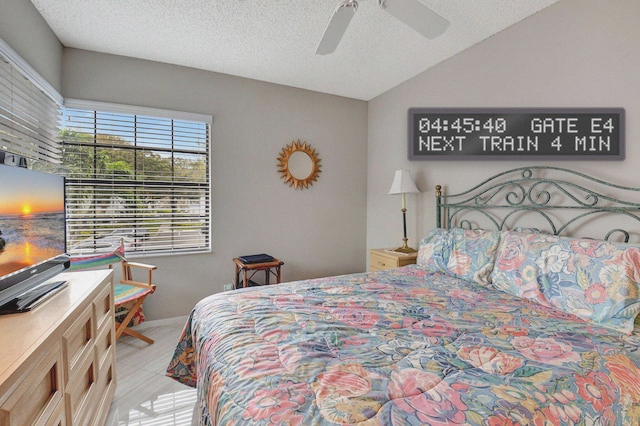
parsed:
4,45,40
